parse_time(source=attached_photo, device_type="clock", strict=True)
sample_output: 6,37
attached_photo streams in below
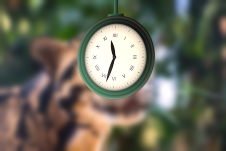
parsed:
11,33
